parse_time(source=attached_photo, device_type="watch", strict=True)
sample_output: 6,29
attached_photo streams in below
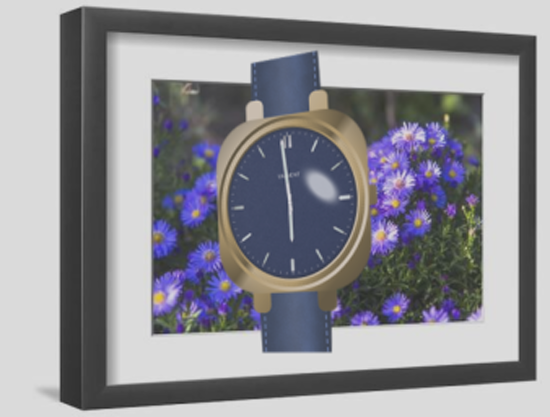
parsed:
5,59
